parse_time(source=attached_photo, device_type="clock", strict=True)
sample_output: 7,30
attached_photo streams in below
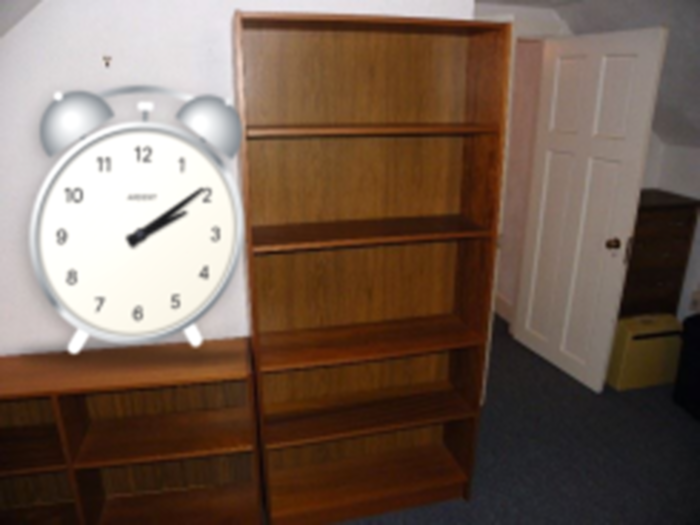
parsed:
2,09
